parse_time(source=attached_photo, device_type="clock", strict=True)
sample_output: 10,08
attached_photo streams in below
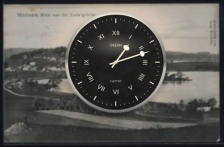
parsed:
1,12
